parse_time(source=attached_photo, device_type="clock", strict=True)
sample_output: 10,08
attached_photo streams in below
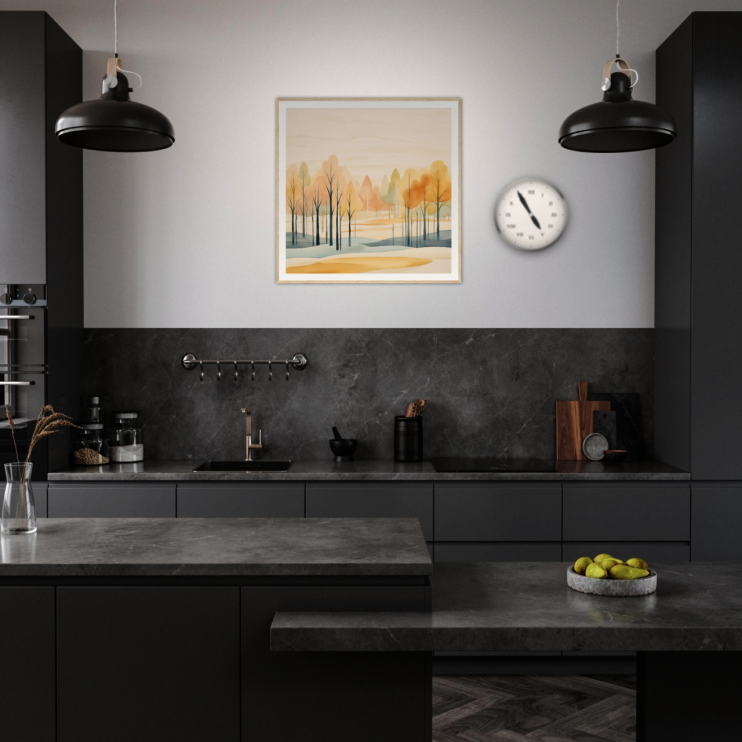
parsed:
4,55
